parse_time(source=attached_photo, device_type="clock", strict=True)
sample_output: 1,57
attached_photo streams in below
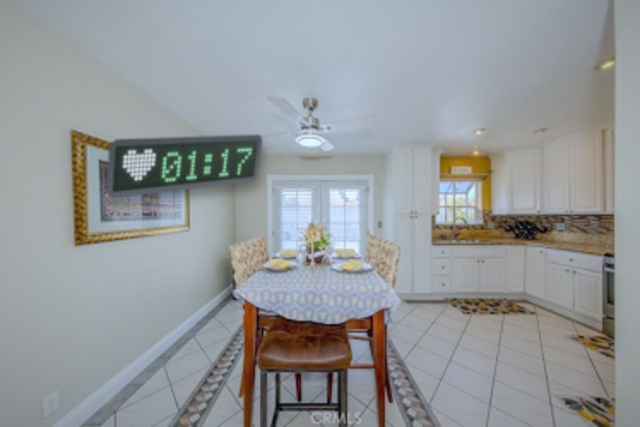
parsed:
1,17
